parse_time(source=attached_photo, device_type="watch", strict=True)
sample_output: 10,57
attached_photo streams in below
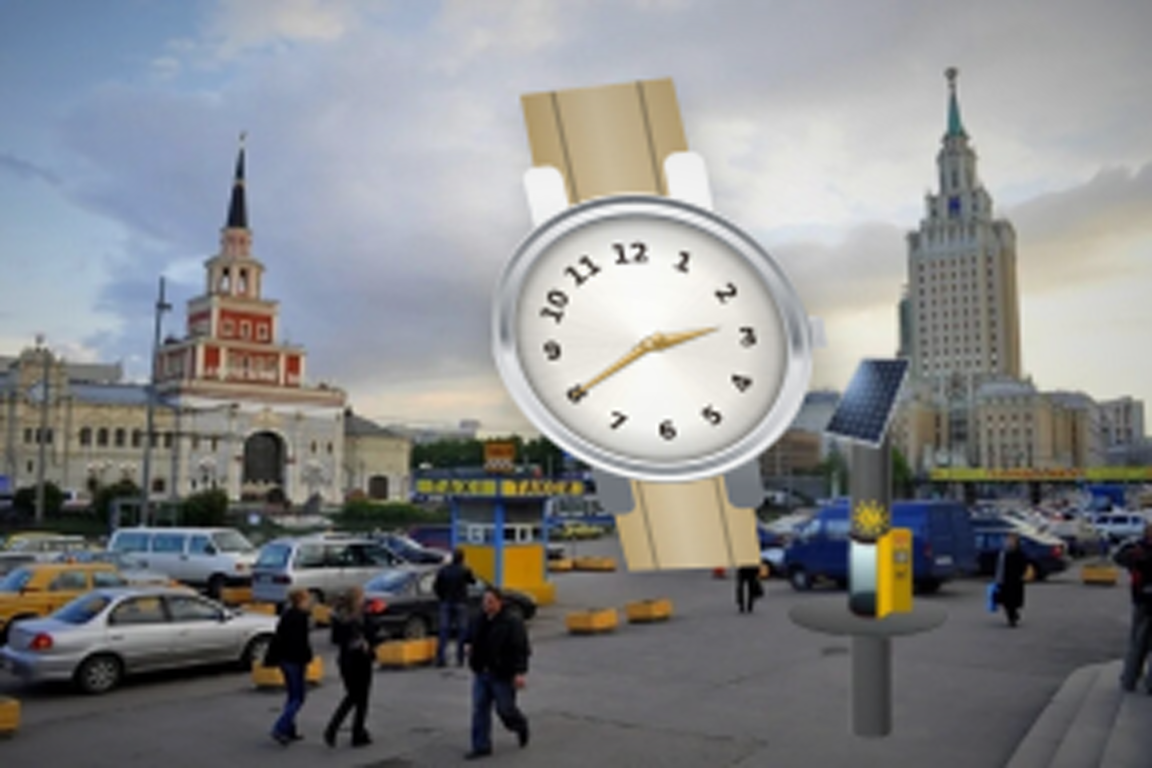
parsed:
2,40
